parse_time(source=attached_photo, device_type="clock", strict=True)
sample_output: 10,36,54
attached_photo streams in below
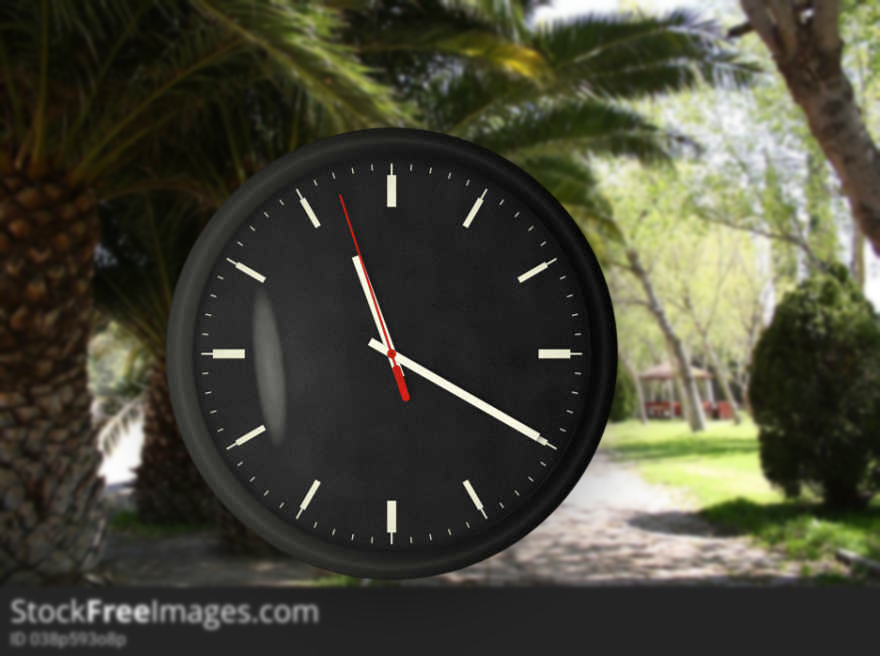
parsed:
11,19,57
